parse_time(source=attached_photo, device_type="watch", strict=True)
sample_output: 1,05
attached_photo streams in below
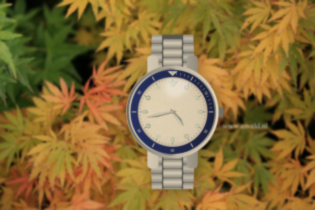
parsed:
4,43
